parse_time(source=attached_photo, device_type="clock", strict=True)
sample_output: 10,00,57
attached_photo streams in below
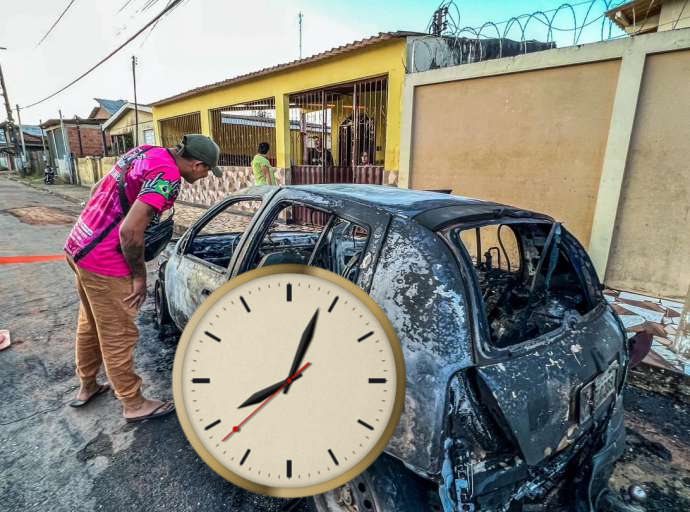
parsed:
8,03,38
